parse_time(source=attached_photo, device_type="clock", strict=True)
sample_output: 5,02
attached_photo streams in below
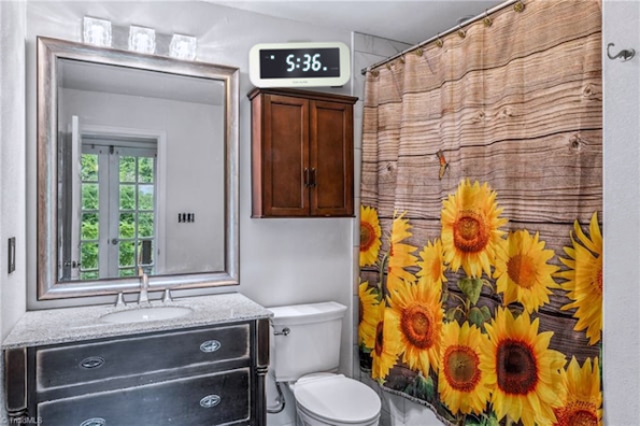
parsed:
5,36
